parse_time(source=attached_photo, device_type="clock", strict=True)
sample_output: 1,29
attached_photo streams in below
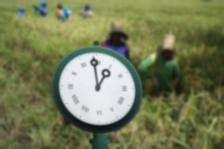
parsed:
12,59
